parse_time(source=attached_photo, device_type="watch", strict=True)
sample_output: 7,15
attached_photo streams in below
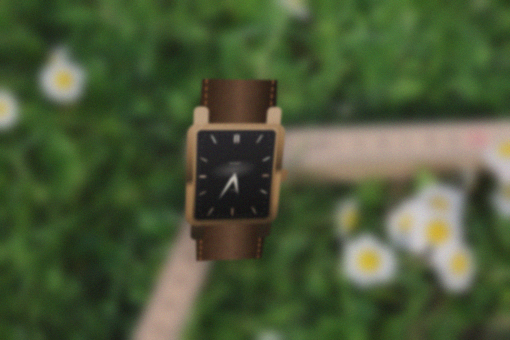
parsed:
5,35
